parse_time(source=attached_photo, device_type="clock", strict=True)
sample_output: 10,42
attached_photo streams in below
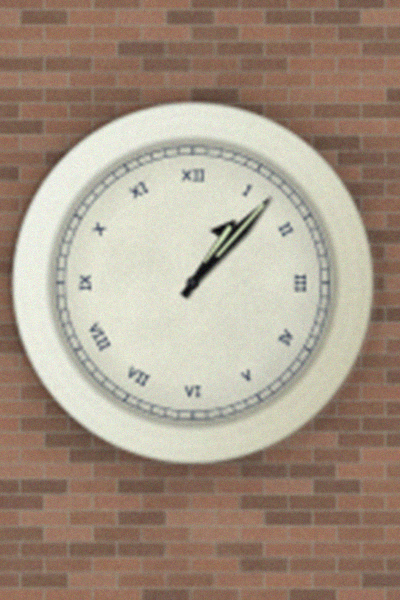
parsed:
1,07
